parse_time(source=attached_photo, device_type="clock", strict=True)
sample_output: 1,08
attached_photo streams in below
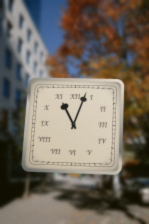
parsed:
11,03
